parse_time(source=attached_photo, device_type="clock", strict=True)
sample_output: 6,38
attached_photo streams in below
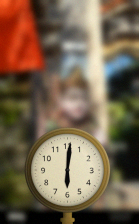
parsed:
6,01
